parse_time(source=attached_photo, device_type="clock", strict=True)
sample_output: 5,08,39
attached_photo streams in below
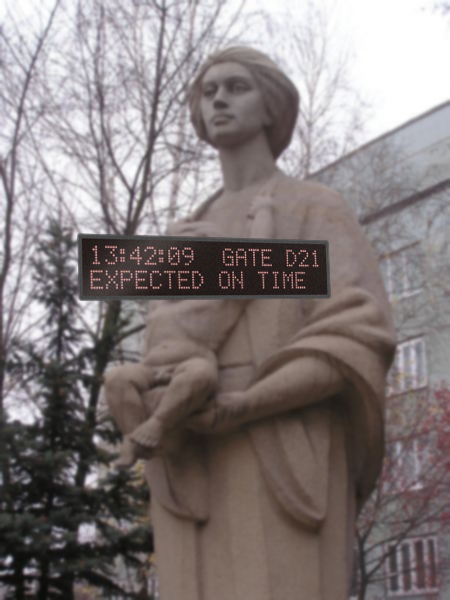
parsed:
13,42,09
